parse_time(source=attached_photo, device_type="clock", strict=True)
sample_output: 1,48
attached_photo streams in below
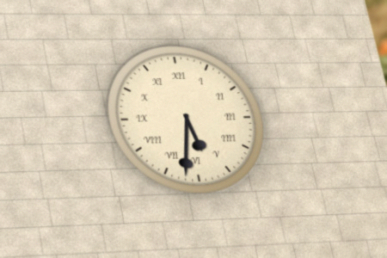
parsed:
5,32
